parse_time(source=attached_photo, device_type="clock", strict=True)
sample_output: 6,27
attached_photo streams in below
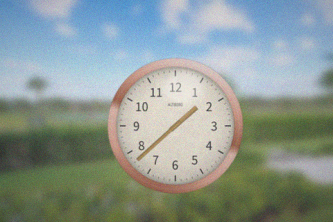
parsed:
1,38
